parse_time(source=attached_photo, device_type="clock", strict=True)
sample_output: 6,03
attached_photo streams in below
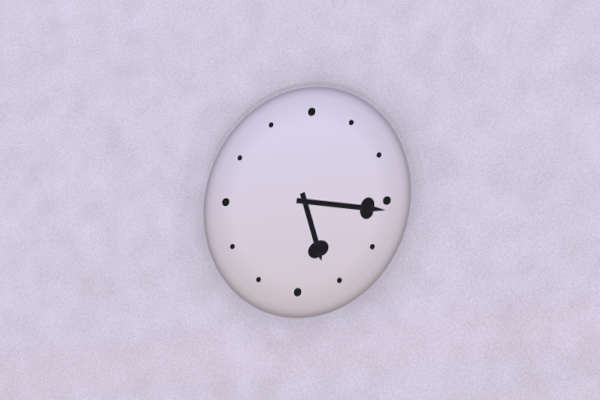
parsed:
5,16
